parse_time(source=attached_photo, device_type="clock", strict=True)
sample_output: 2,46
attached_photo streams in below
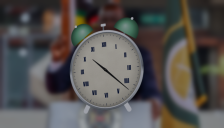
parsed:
10,22
